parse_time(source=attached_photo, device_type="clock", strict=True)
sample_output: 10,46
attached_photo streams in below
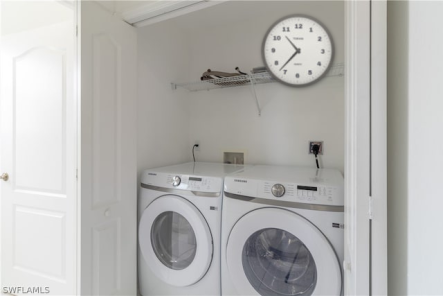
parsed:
10,37
